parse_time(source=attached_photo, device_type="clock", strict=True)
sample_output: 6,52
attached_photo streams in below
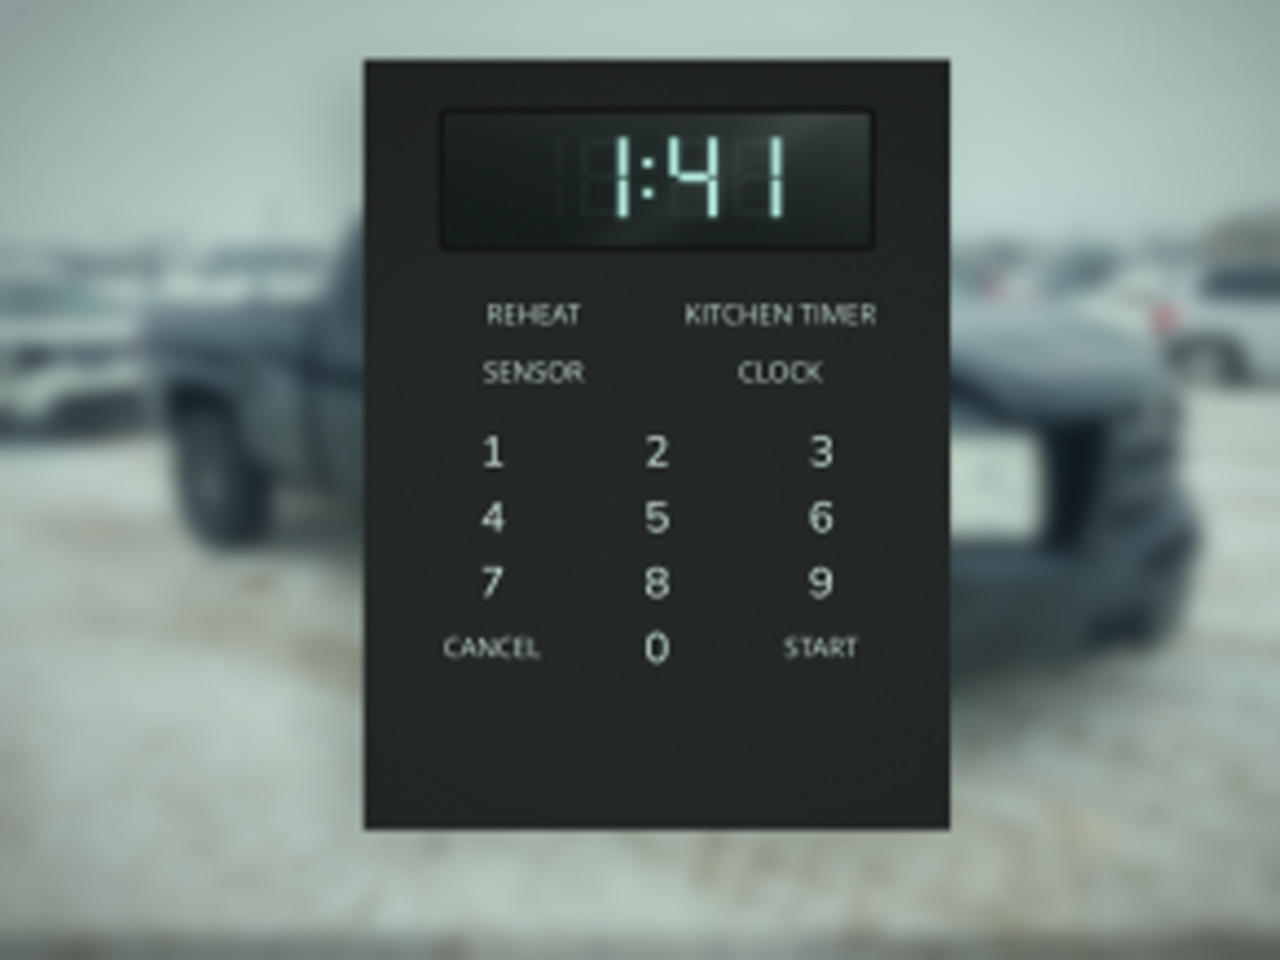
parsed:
1,41
